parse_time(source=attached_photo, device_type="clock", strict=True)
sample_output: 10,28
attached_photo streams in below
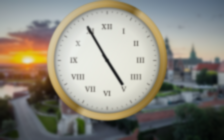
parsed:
4,55
